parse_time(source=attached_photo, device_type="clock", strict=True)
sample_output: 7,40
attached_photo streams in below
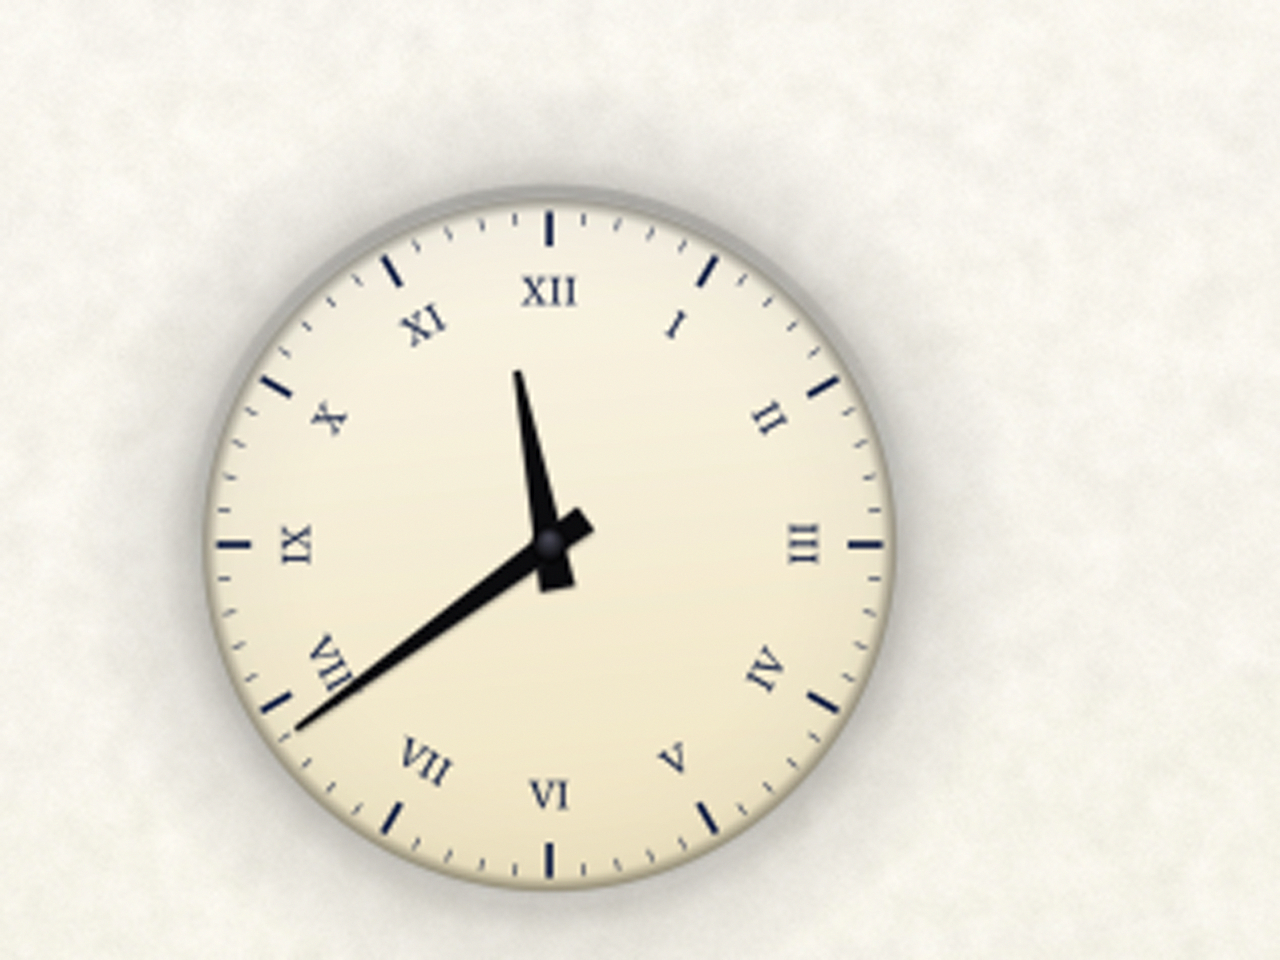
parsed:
11,39
